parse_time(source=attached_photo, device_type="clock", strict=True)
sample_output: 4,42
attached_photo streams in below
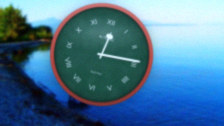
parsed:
12,14
